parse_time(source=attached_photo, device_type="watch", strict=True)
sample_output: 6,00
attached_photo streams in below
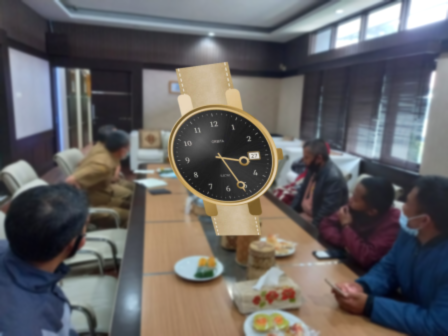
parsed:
3,26
